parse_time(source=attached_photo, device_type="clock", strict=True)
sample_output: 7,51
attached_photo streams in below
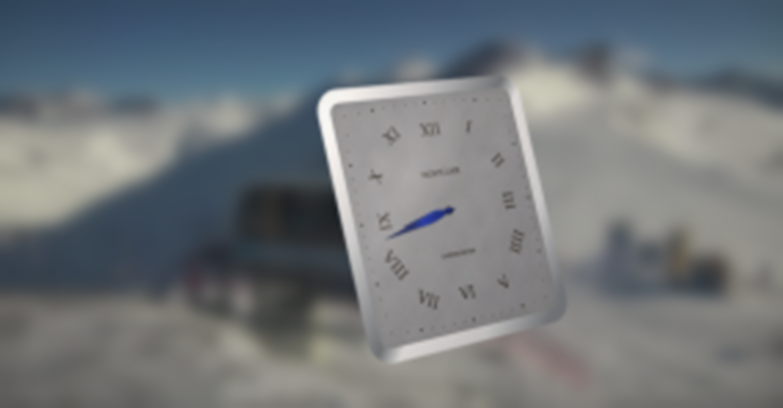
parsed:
8,43
